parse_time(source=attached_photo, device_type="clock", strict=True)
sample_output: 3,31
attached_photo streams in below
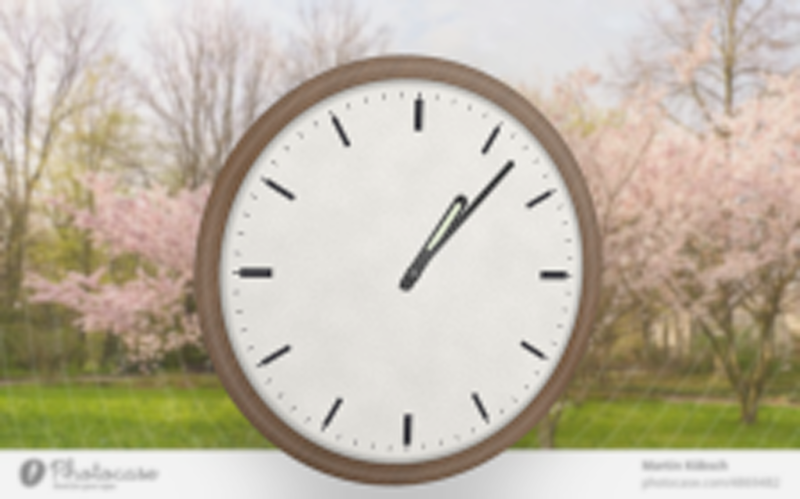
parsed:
1,07
